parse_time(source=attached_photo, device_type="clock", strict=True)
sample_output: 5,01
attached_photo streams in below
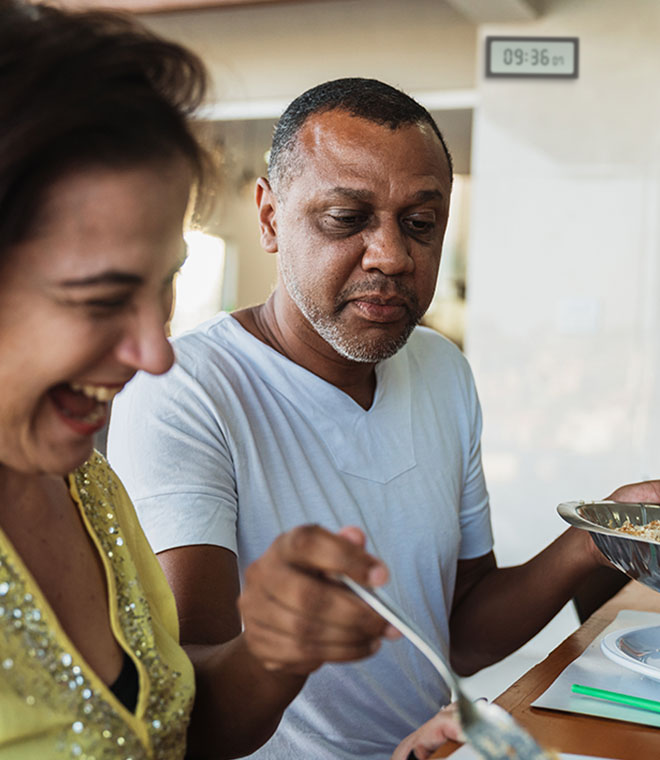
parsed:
9,36
